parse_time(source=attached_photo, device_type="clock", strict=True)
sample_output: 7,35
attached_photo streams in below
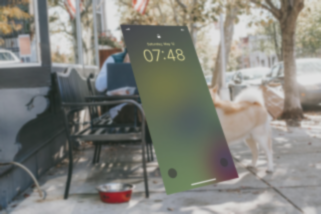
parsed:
7,48
